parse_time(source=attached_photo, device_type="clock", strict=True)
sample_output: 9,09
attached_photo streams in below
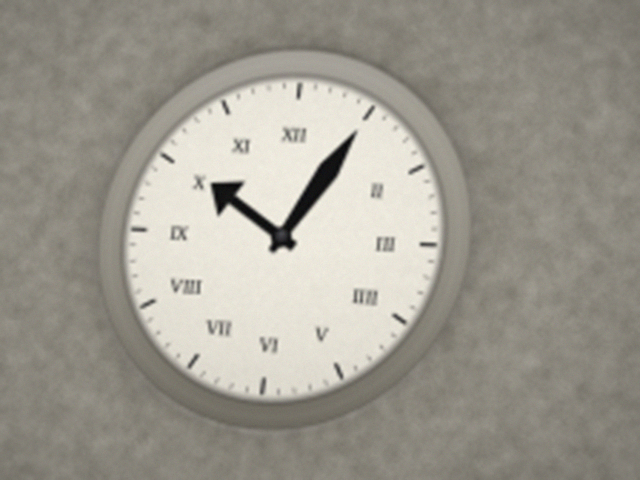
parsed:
10,05
